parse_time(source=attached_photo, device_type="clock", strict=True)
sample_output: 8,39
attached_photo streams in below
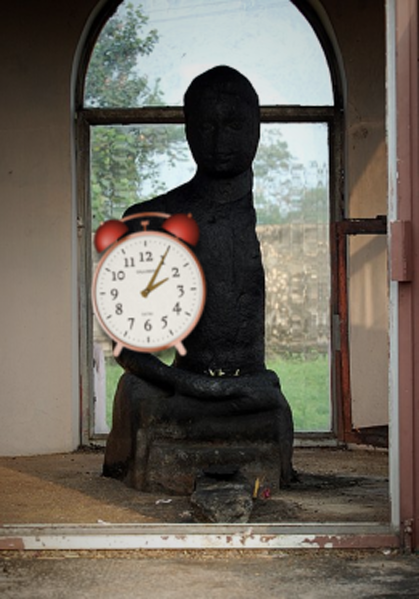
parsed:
2,05
